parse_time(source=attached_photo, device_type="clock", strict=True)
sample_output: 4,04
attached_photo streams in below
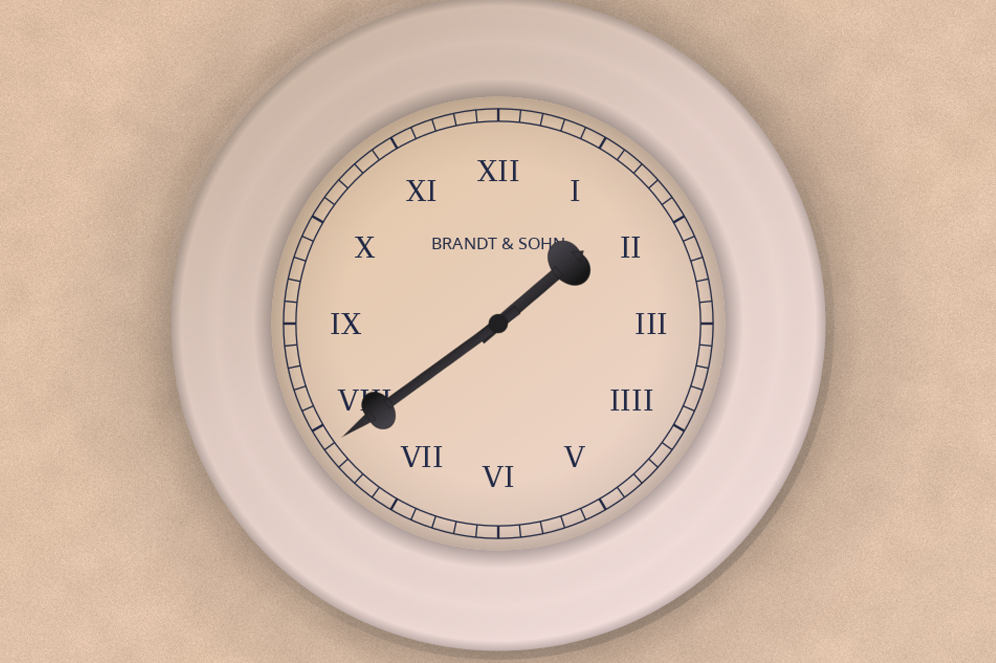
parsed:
1,39
